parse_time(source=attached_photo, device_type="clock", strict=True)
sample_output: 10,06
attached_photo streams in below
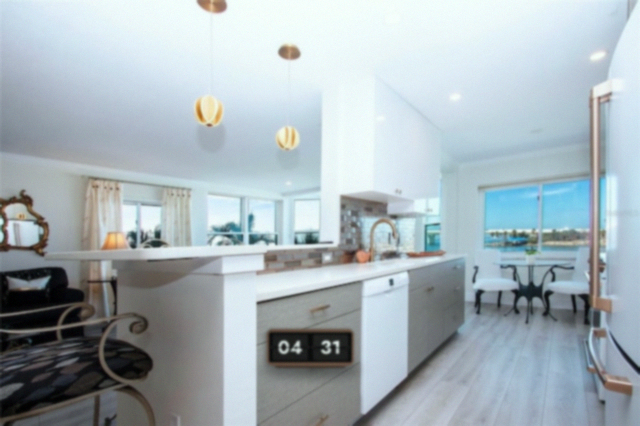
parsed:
4,31
